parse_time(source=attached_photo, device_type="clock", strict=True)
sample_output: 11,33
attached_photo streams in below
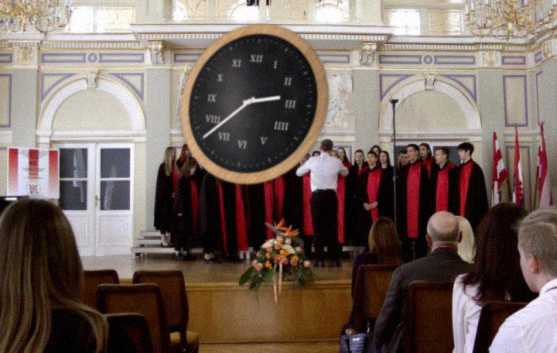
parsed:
2,38
